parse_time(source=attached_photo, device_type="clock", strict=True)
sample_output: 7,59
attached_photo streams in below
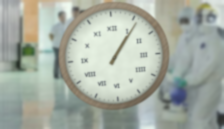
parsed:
1,06
